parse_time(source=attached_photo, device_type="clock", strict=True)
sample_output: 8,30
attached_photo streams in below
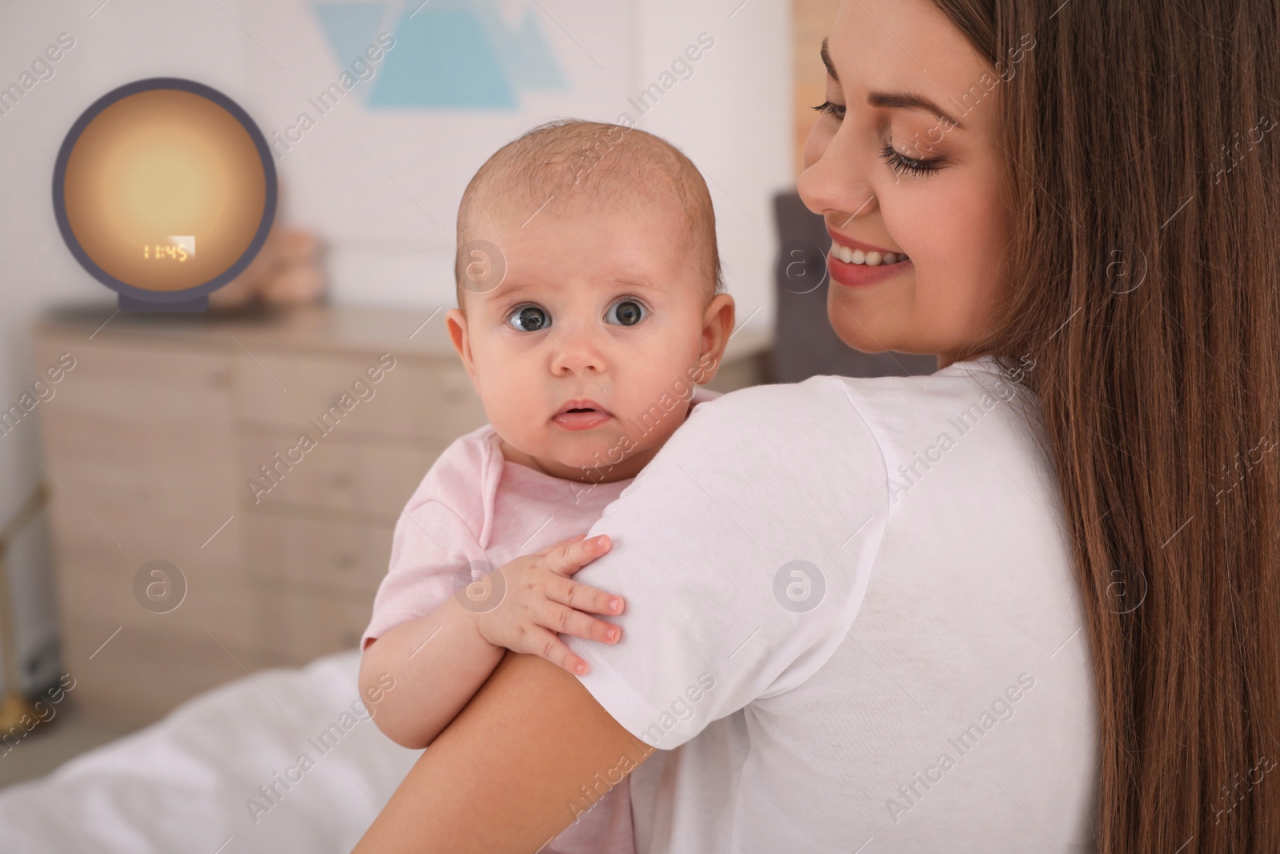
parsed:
11,45
